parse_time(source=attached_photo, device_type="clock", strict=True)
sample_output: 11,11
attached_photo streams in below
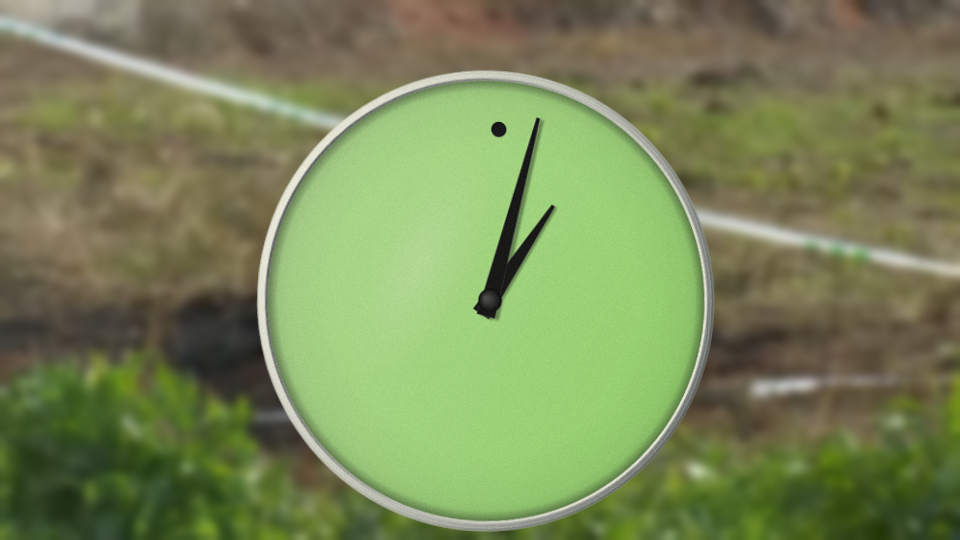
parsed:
1,02
